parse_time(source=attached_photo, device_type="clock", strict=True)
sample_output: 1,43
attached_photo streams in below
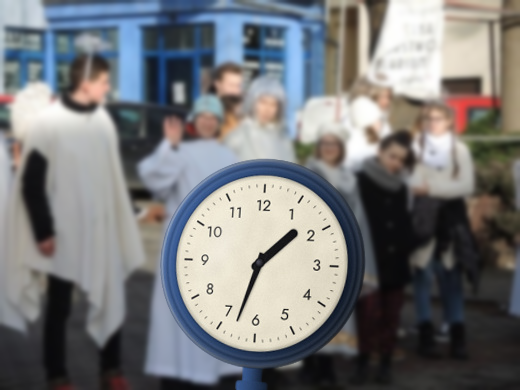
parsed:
1,33
